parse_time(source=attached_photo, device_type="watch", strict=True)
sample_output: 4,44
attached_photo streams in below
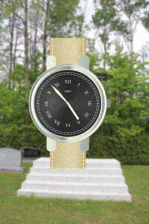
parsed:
4,53
